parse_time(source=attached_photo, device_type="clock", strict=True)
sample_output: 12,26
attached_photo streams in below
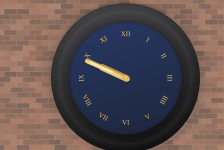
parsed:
9,49
